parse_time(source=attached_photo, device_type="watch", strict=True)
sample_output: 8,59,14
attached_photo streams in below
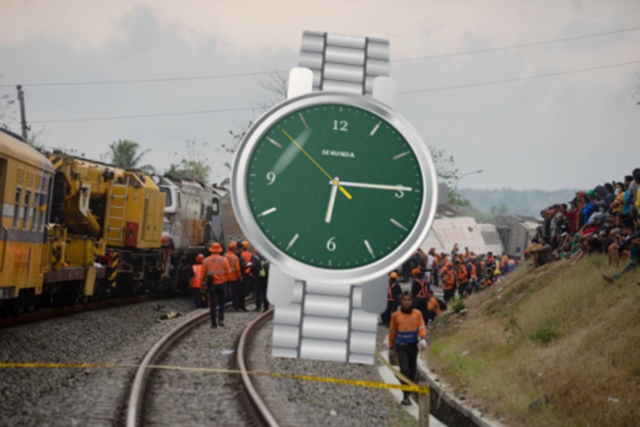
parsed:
6,14,52
